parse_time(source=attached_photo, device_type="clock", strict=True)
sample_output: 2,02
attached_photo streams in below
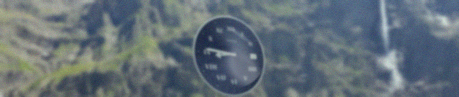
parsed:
8,46
